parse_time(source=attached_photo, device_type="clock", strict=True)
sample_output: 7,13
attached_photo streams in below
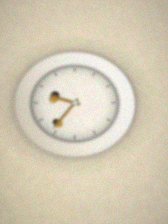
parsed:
9,36
